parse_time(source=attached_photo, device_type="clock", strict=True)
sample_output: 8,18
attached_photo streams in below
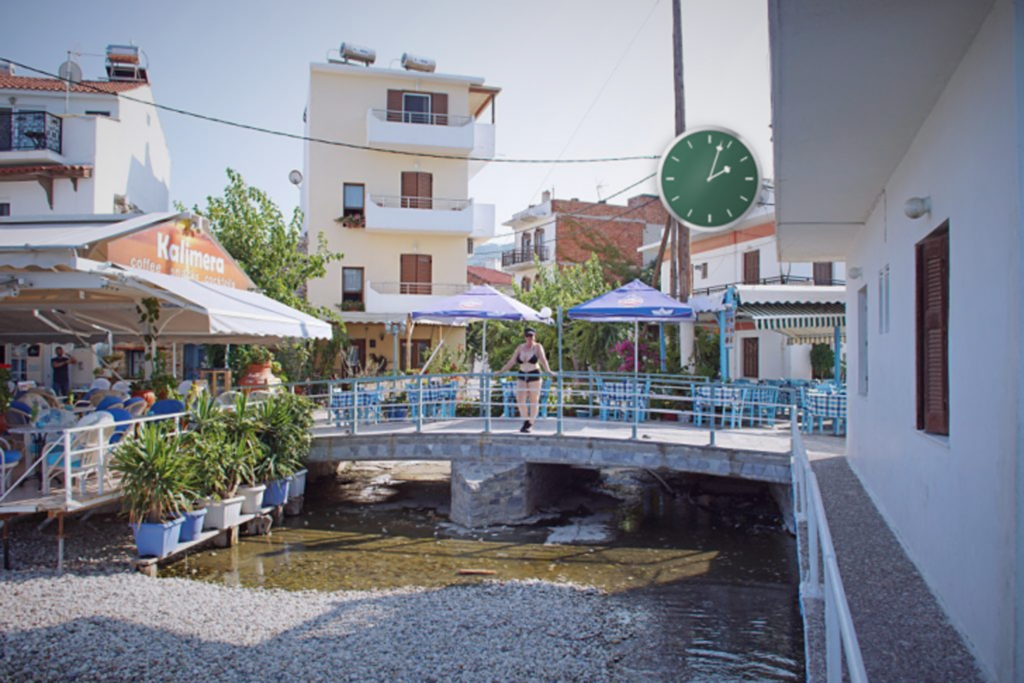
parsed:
2,03
